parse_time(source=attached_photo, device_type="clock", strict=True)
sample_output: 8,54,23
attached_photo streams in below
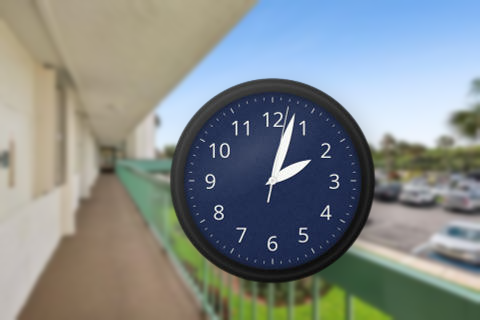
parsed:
2,03,02
